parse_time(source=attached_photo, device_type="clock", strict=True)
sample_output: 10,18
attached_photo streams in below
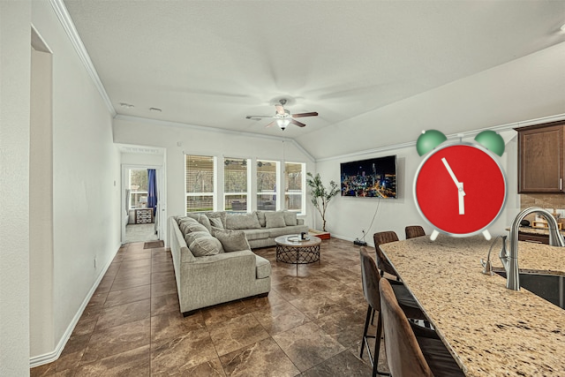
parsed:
5,55
